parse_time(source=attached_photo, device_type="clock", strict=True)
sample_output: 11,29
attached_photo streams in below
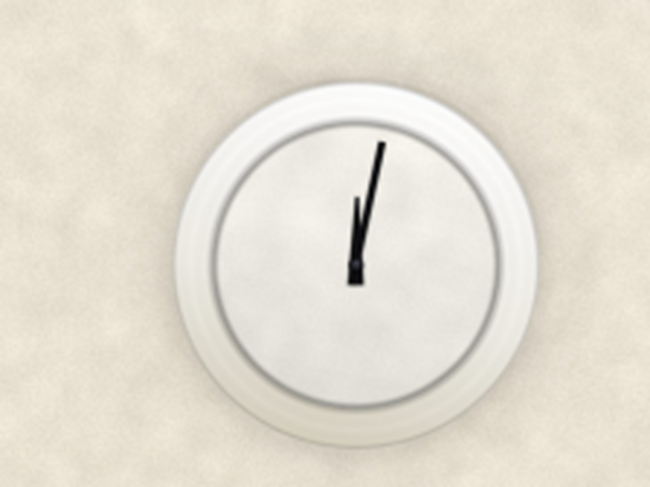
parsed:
12,02
